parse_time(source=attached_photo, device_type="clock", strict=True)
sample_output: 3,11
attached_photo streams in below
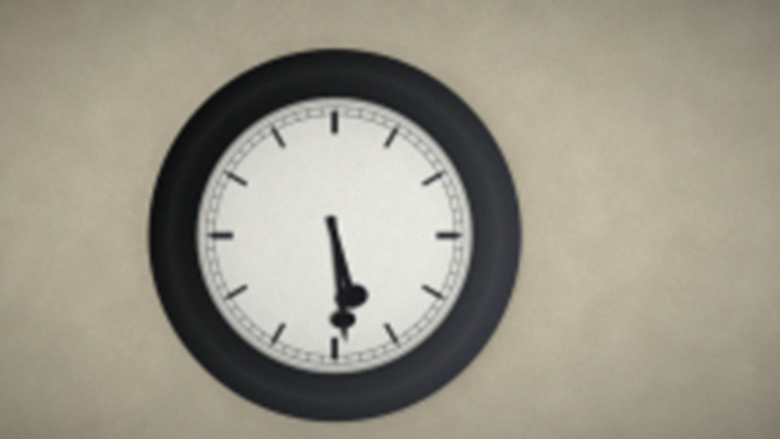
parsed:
5,29
